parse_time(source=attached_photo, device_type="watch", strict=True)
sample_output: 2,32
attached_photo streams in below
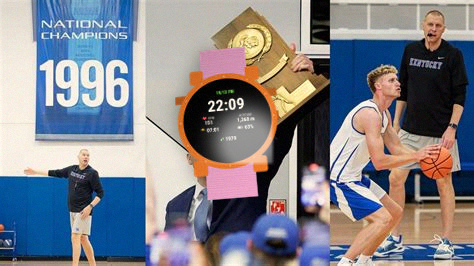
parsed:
22,09
